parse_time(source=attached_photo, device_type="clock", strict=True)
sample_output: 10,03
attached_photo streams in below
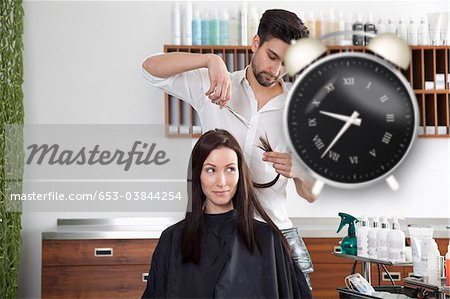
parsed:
9,37
